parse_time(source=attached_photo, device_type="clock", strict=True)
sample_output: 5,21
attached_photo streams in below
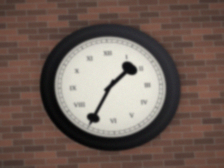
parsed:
1,35
